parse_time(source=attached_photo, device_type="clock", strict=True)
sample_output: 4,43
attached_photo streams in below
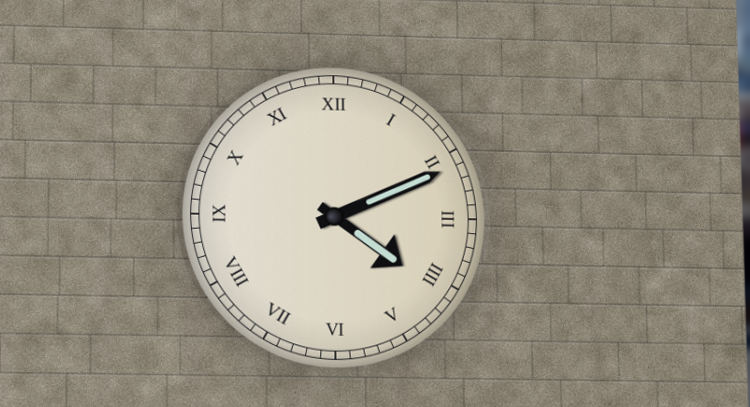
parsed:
4,11
